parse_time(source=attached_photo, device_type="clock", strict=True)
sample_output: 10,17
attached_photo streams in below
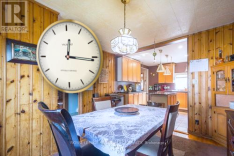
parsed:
12,16
